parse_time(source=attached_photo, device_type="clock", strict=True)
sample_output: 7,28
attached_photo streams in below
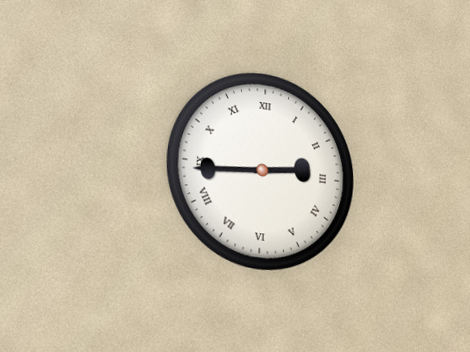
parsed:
2,44
